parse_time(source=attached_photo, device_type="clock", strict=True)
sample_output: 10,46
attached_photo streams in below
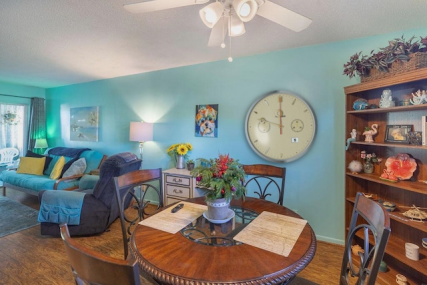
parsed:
11,48
